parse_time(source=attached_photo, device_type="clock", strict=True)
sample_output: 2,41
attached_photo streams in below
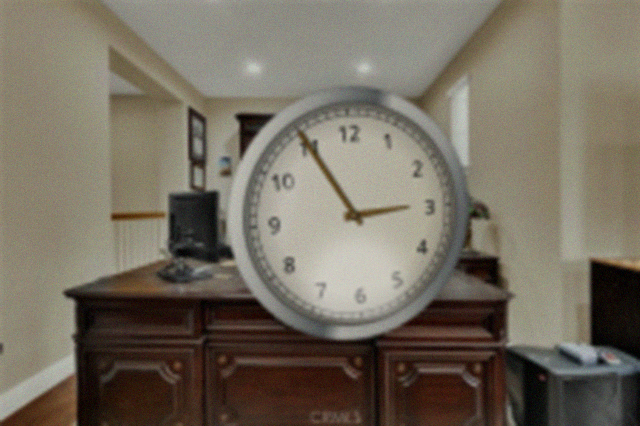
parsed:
2,55
